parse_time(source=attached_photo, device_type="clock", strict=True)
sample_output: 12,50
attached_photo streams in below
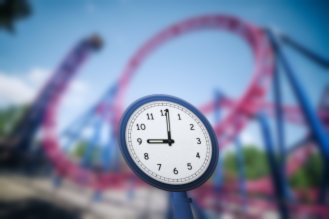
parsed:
9,01
